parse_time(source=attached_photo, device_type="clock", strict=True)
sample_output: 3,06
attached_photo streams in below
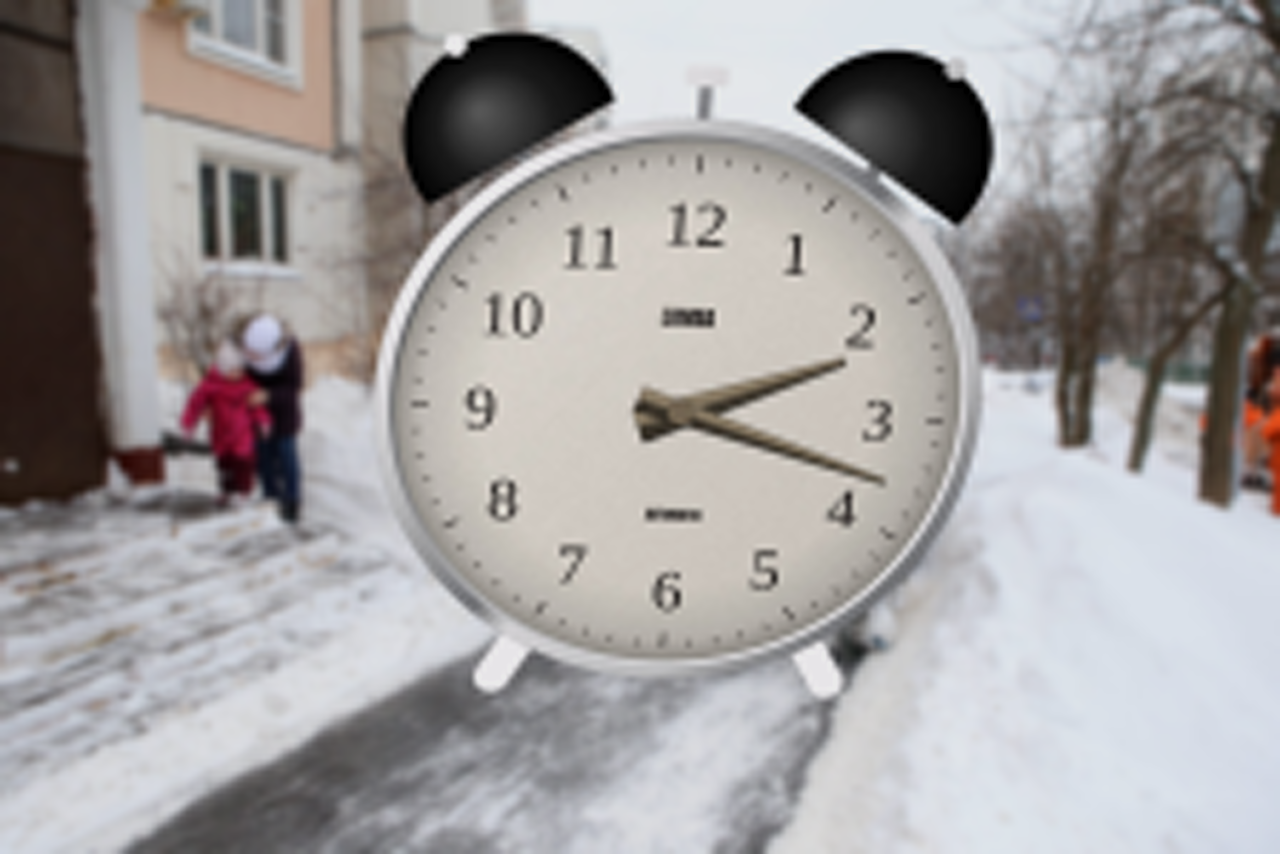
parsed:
2,18
